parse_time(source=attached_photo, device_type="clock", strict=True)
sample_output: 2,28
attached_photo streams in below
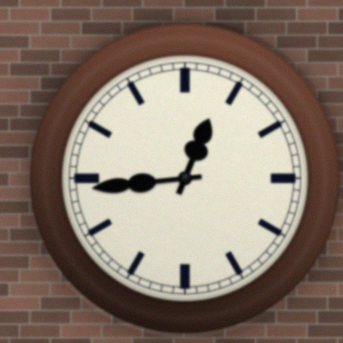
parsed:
12,44
